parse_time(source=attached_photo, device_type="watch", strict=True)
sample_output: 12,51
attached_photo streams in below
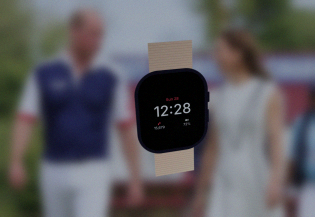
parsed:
12,28
